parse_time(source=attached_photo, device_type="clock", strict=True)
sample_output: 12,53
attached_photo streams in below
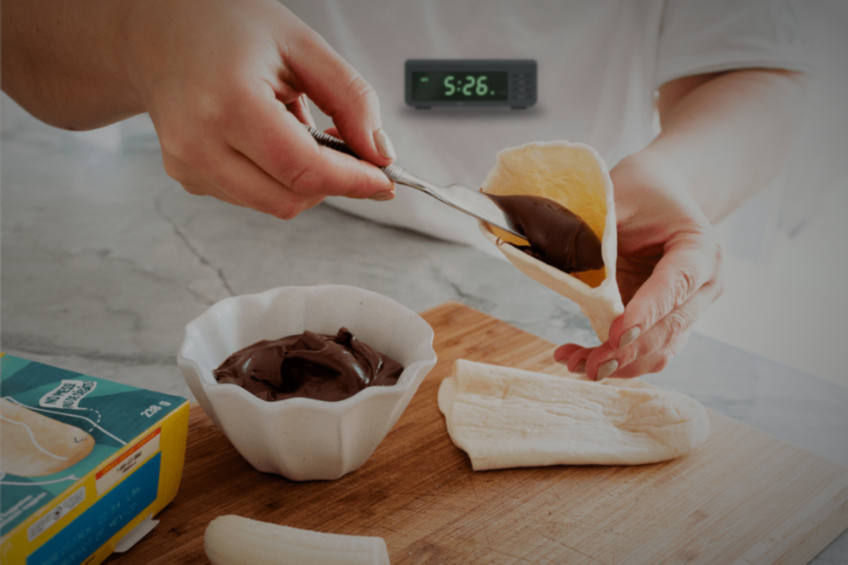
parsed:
5,26
